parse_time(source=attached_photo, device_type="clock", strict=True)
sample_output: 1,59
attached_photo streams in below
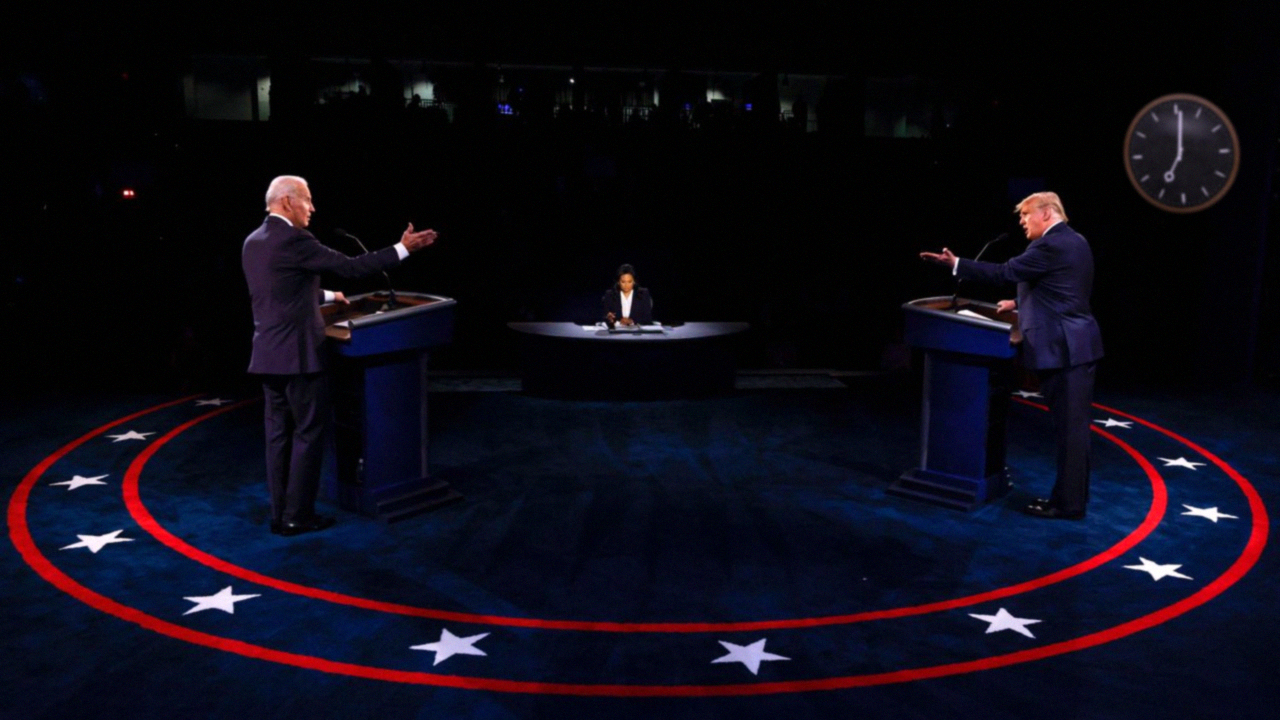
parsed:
7,01
